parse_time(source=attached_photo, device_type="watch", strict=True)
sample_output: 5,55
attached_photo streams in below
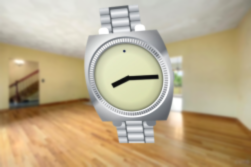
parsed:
8,15
